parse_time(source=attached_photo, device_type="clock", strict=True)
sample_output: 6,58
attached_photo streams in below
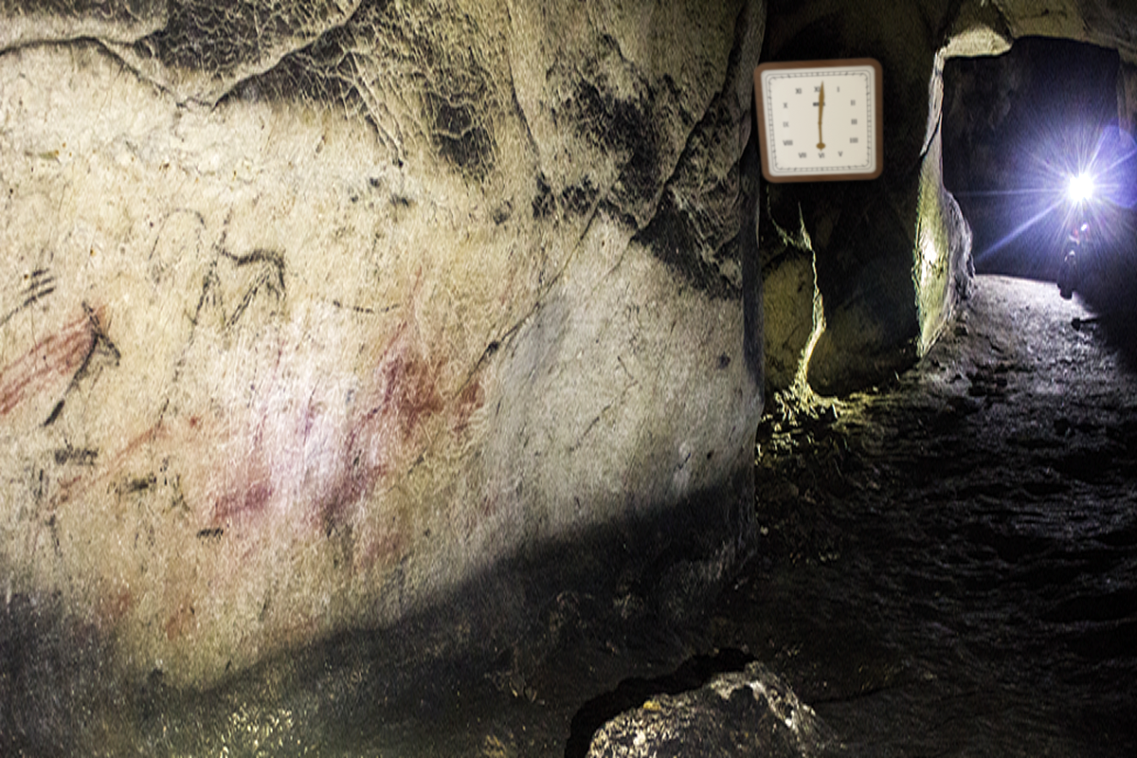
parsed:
6,01
